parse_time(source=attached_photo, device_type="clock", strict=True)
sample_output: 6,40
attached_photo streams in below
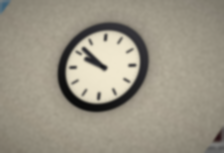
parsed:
9,52
